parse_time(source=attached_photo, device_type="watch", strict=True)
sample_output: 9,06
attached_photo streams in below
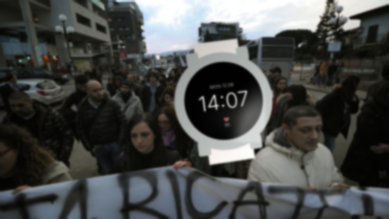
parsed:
14,07
